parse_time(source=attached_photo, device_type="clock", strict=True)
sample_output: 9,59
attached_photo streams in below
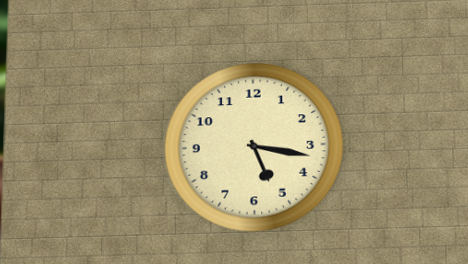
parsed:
5,17
